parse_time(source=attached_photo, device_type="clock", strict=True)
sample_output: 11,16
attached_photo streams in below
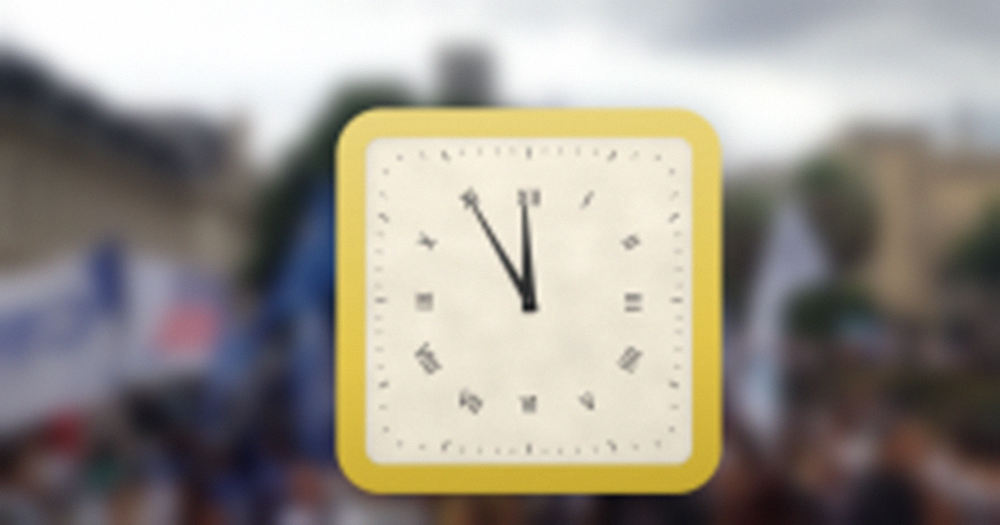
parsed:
11,55
